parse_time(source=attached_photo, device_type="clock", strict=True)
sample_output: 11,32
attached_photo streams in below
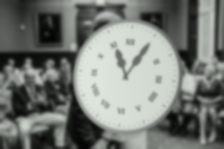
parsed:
11,05
